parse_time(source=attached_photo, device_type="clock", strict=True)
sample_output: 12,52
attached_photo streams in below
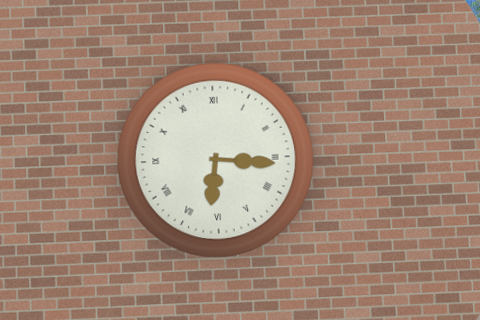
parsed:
6,16
